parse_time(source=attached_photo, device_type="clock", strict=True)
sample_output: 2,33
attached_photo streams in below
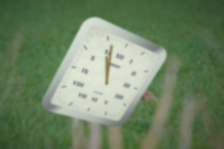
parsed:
10,56
